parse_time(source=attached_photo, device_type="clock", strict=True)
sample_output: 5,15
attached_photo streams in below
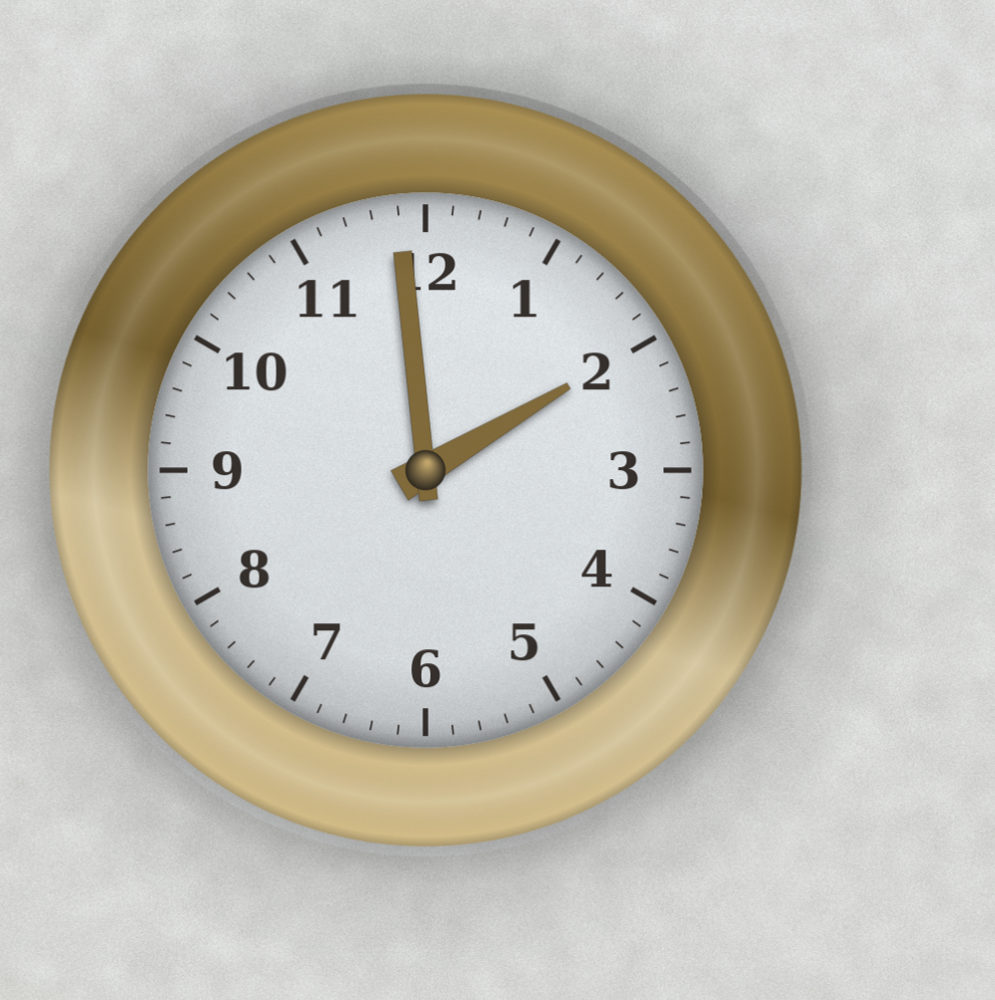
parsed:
1,59
